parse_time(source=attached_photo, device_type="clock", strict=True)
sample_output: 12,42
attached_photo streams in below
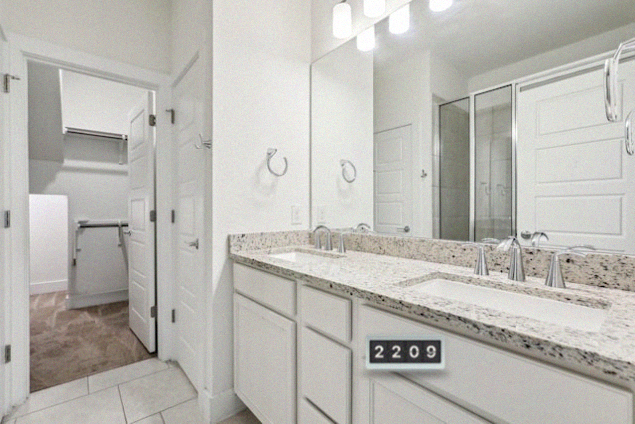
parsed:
22,09
